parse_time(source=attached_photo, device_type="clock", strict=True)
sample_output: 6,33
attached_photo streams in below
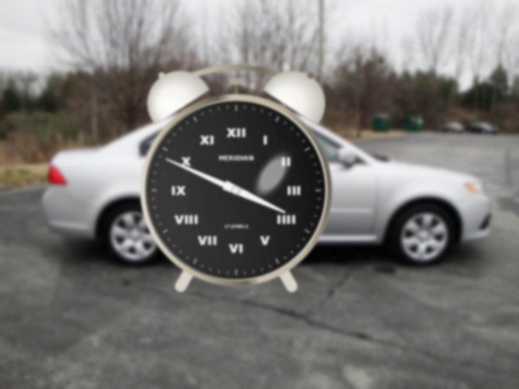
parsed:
3,49
